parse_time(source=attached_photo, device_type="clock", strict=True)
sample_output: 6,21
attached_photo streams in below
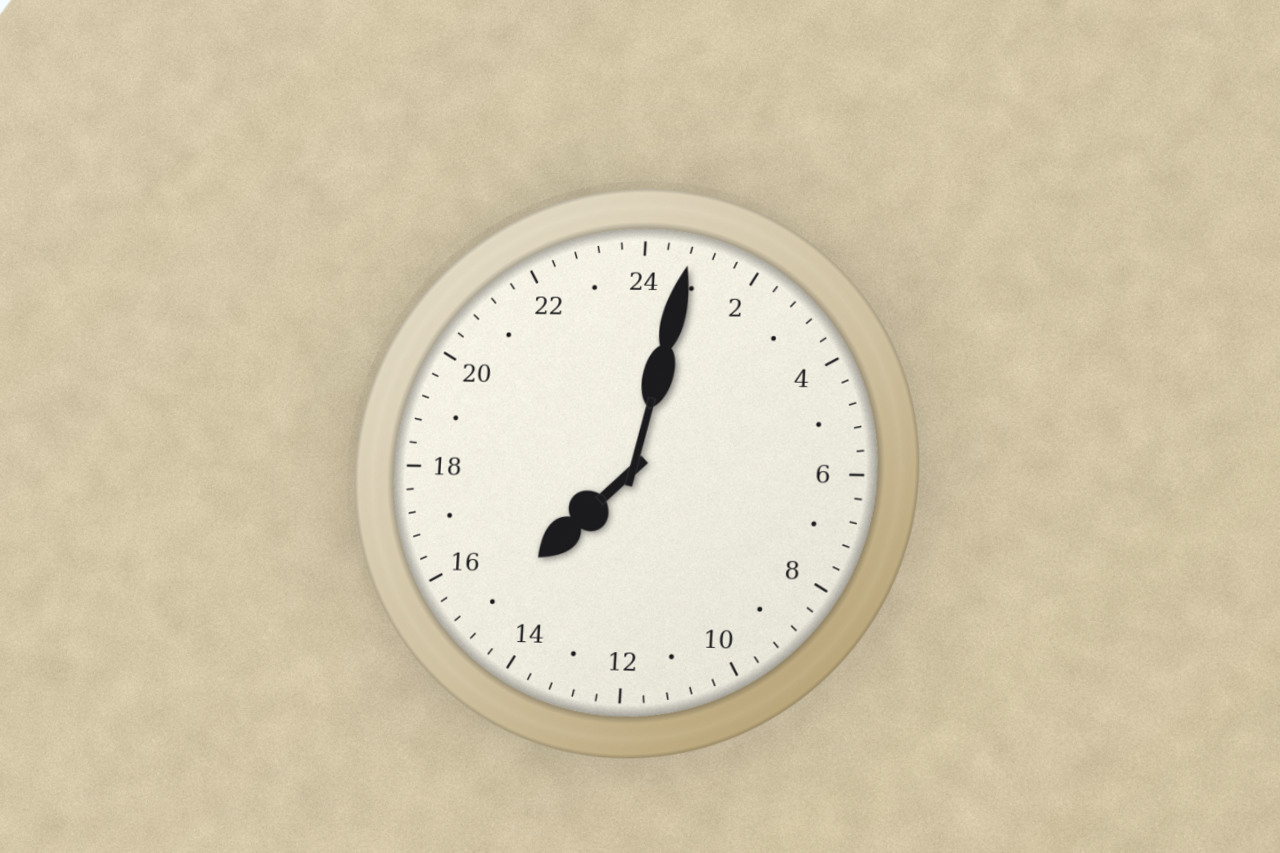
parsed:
15,02
